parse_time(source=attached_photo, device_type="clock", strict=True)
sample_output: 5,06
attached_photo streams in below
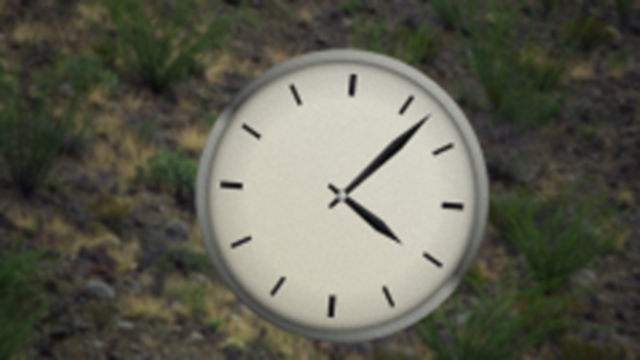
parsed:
4,07
